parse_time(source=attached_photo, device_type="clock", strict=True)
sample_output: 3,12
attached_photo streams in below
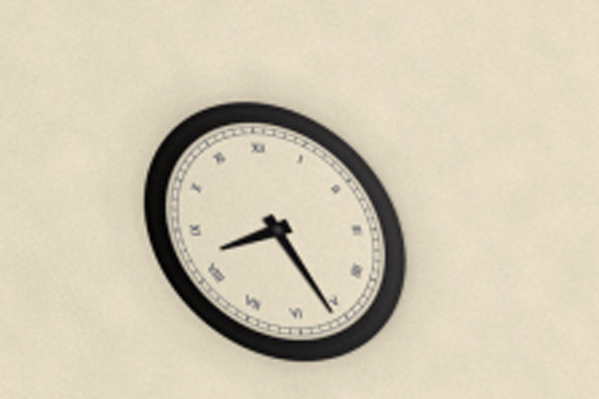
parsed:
8,26
